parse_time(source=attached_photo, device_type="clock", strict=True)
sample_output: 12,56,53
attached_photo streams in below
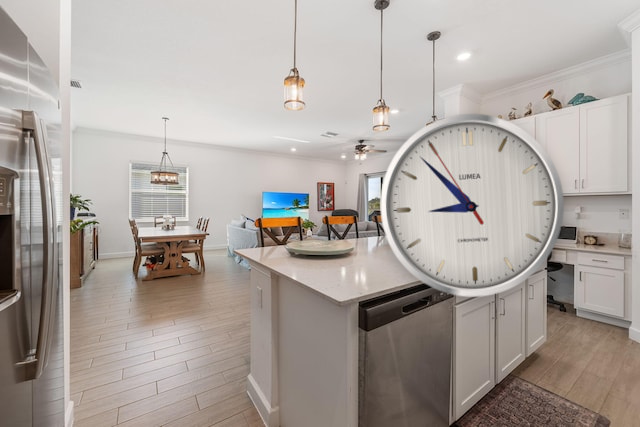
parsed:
8,52,55
